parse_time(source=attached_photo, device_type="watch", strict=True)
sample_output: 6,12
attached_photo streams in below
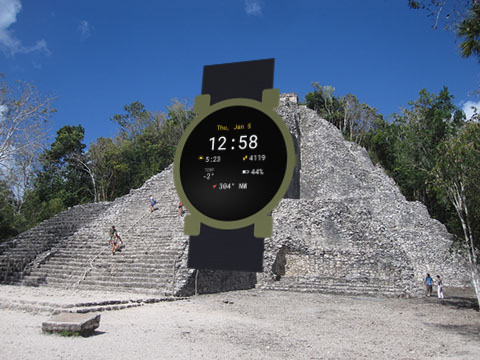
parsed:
12,58
